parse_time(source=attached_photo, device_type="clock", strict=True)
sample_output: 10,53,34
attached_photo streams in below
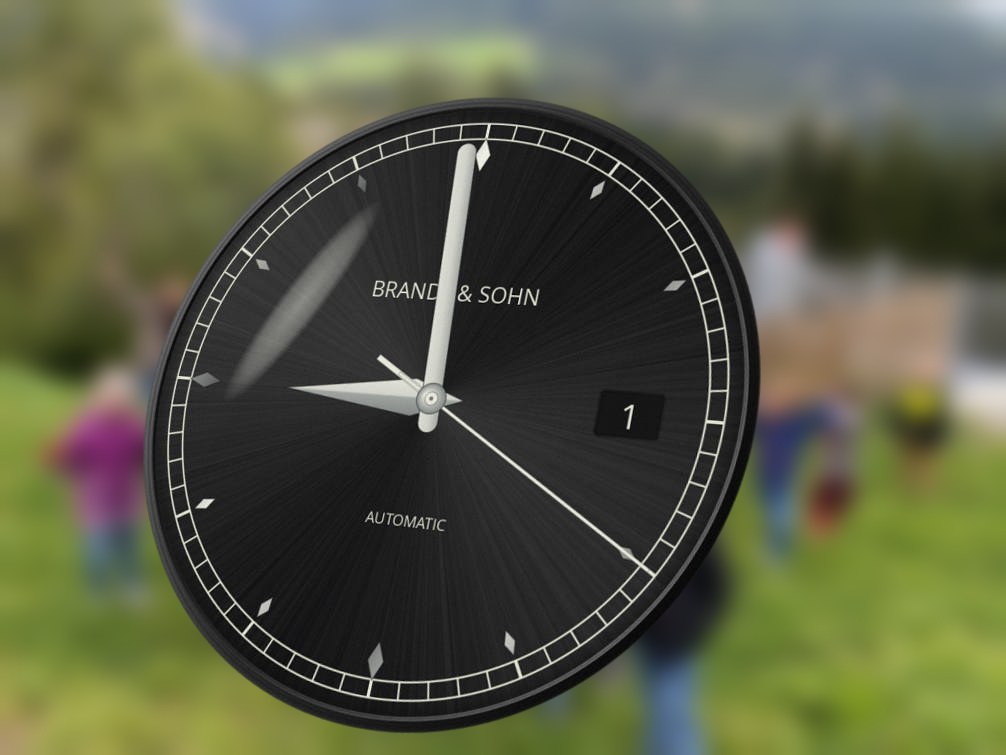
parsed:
8,59,20
